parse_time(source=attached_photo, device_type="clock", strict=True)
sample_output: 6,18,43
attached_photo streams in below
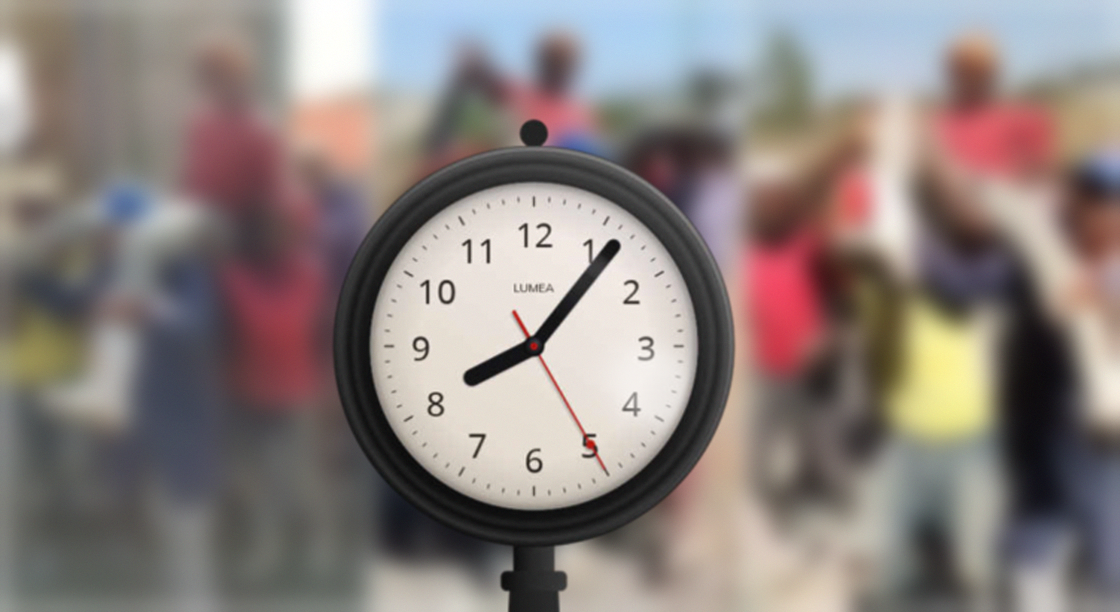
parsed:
8,06,25
